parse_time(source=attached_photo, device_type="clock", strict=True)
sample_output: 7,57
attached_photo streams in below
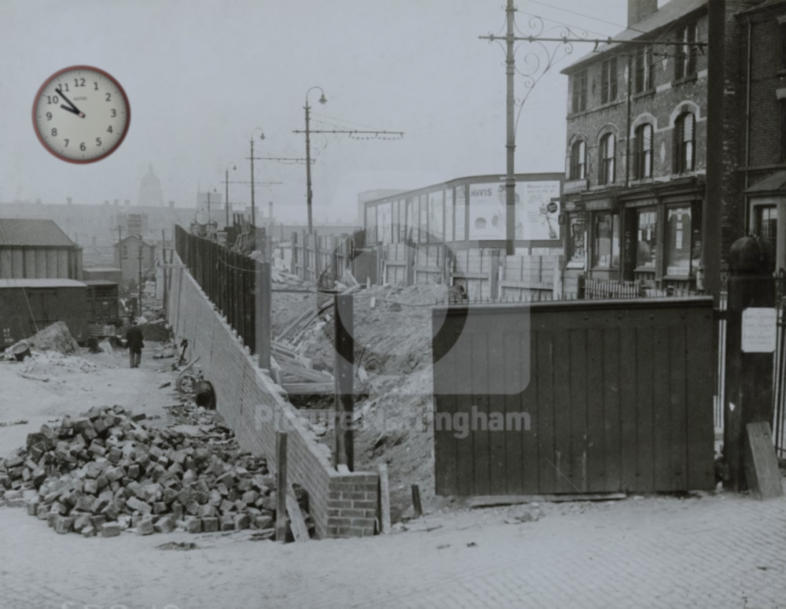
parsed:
9,53
